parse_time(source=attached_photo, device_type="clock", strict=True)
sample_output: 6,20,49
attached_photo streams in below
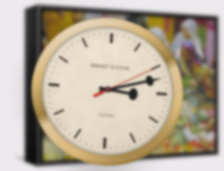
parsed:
3,12,10
